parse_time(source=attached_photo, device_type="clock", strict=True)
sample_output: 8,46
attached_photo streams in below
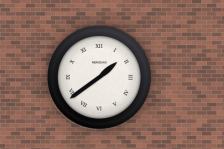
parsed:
1,39
